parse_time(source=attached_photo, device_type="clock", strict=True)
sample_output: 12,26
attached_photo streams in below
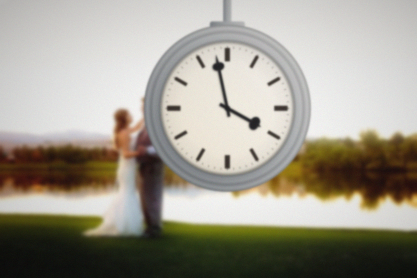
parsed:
3,58
